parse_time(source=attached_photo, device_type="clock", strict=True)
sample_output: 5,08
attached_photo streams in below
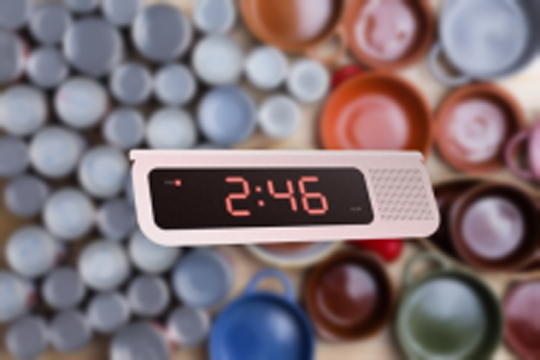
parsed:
2,46
